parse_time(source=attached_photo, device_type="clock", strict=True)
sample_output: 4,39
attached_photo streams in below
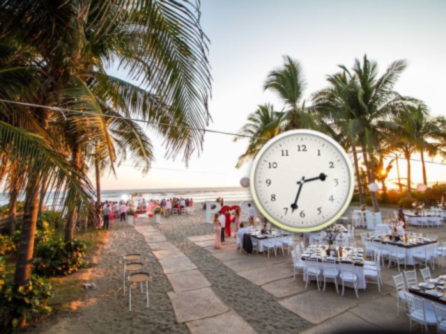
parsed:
2,33
